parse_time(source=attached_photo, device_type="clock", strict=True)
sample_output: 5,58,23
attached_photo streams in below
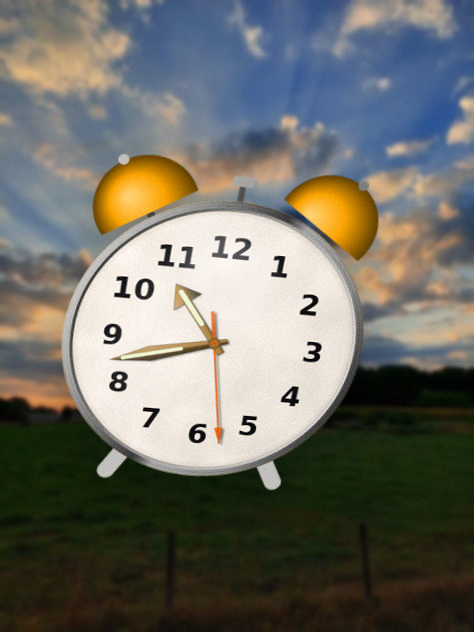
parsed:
10,42,28
